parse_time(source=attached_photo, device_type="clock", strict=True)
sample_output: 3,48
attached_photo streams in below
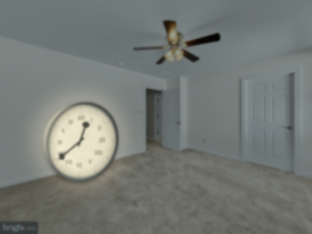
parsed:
12,39
